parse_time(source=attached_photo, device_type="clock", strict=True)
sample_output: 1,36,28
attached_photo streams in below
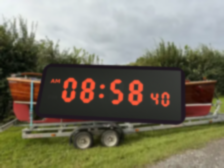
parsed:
8,58,40
